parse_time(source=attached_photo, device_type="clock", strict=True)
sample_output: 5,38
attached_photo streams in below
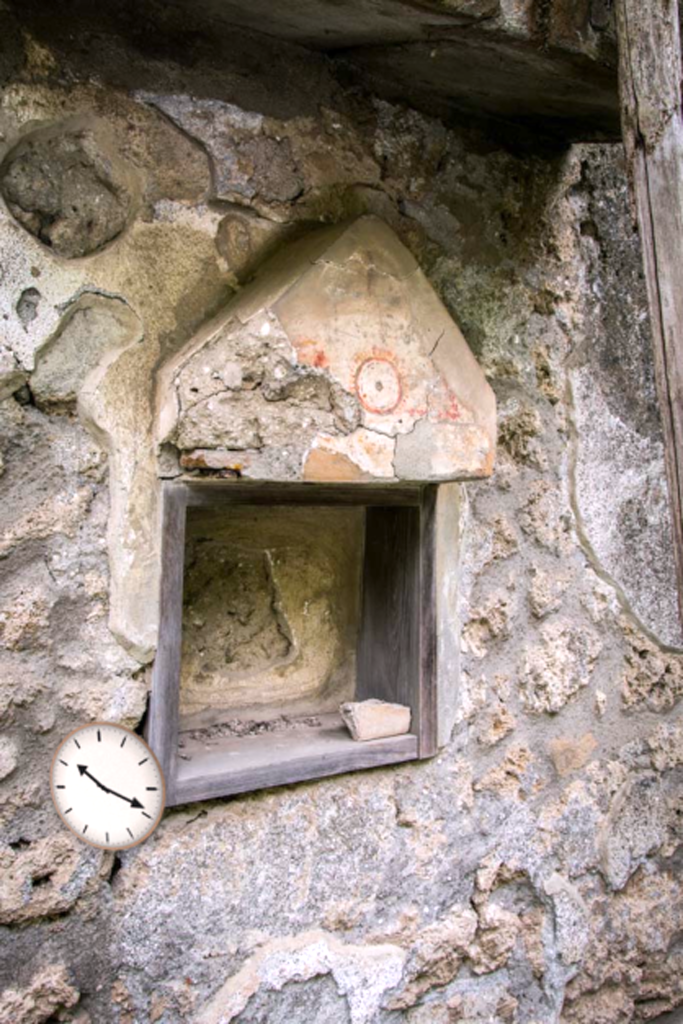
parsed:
10,19
